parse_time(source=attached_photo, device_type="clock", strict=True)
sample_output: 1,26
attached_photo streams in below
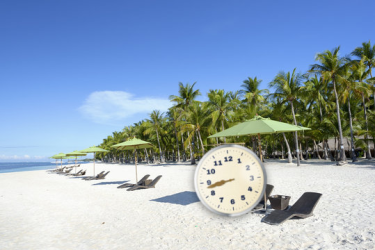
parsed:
8,43
